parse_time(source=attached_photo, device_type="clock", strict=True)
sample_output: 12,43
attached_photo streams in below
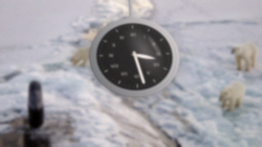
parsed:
3,28
